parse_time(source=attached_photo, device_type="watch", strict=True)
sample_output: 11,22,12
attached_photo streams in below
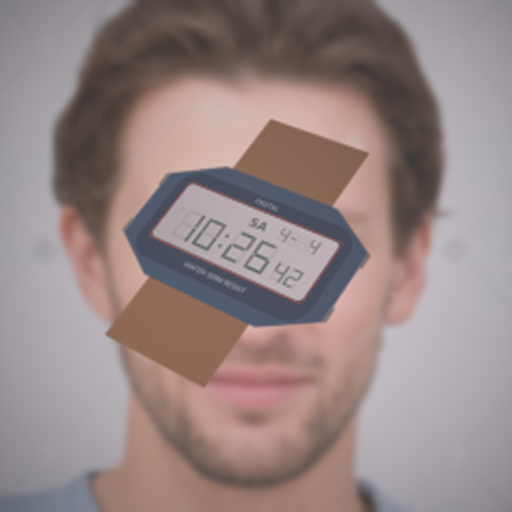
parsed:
10,26,42
